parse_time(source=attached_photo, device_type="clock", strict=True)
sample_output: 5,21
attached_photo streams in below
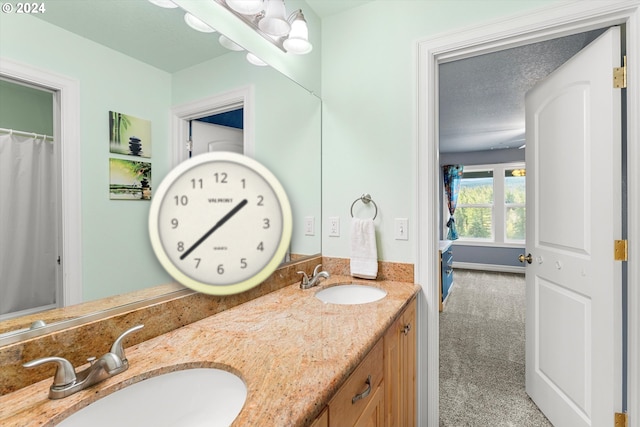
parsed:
1,38
